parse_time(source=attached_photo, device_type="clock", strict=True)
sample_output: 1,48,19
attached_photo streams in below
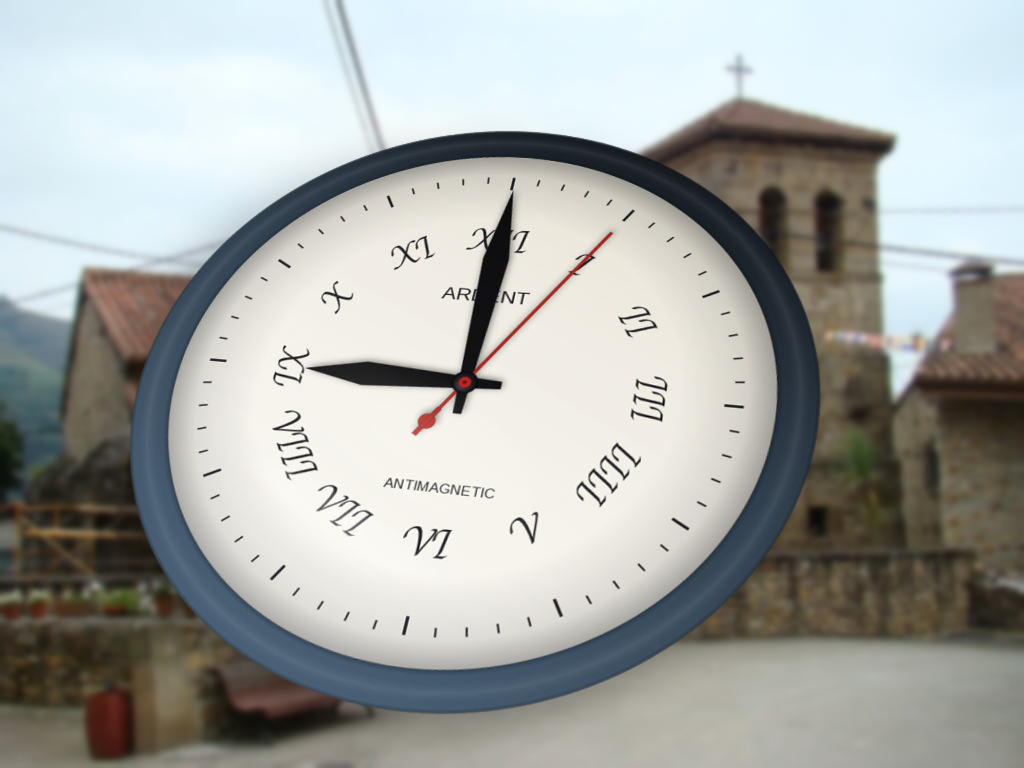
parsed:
9,00,05
